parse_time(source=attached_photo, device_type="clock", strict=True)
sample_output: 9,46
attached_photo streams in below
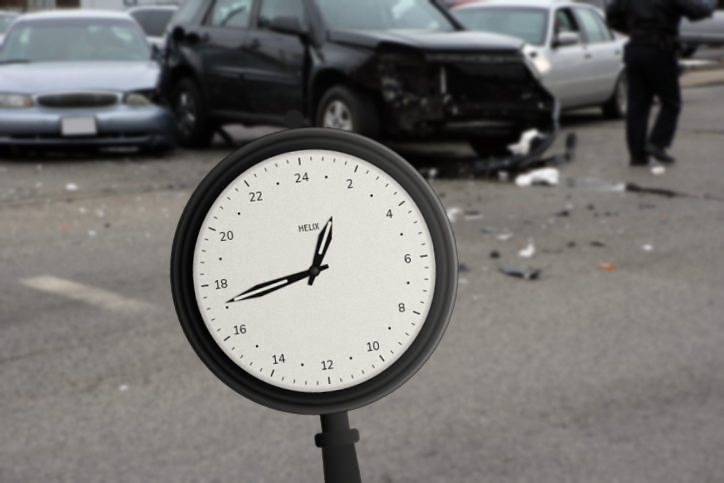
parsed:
1,43
